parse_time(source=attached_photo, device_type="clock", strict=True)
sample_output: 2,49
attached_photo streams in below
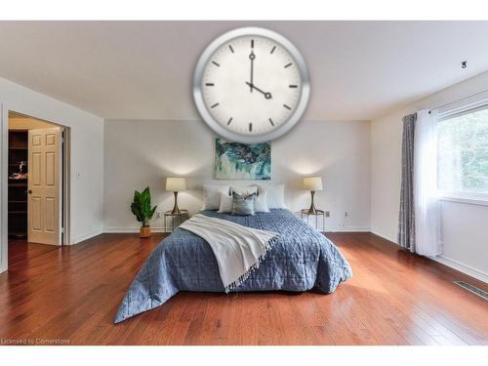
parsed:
4,00
